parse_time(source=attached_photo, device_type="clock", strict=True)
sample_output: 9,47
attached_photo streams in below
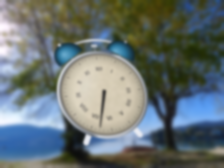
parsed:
6,33
